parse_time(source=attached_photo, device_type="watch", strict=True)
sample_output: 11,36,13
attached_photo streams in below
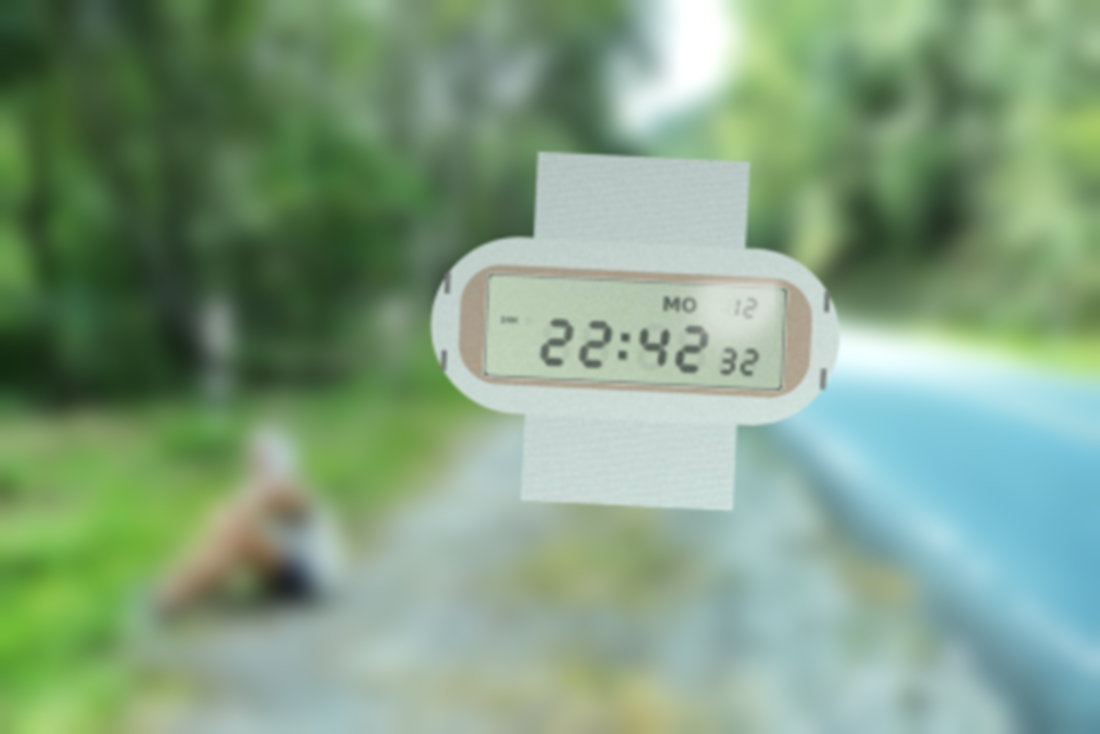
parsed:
22,42,32
